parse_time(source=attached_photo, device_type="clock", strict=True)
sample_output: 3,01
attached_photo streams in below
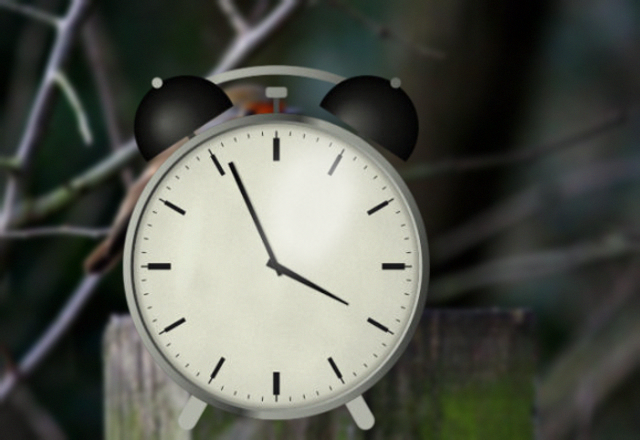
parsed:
3,56
